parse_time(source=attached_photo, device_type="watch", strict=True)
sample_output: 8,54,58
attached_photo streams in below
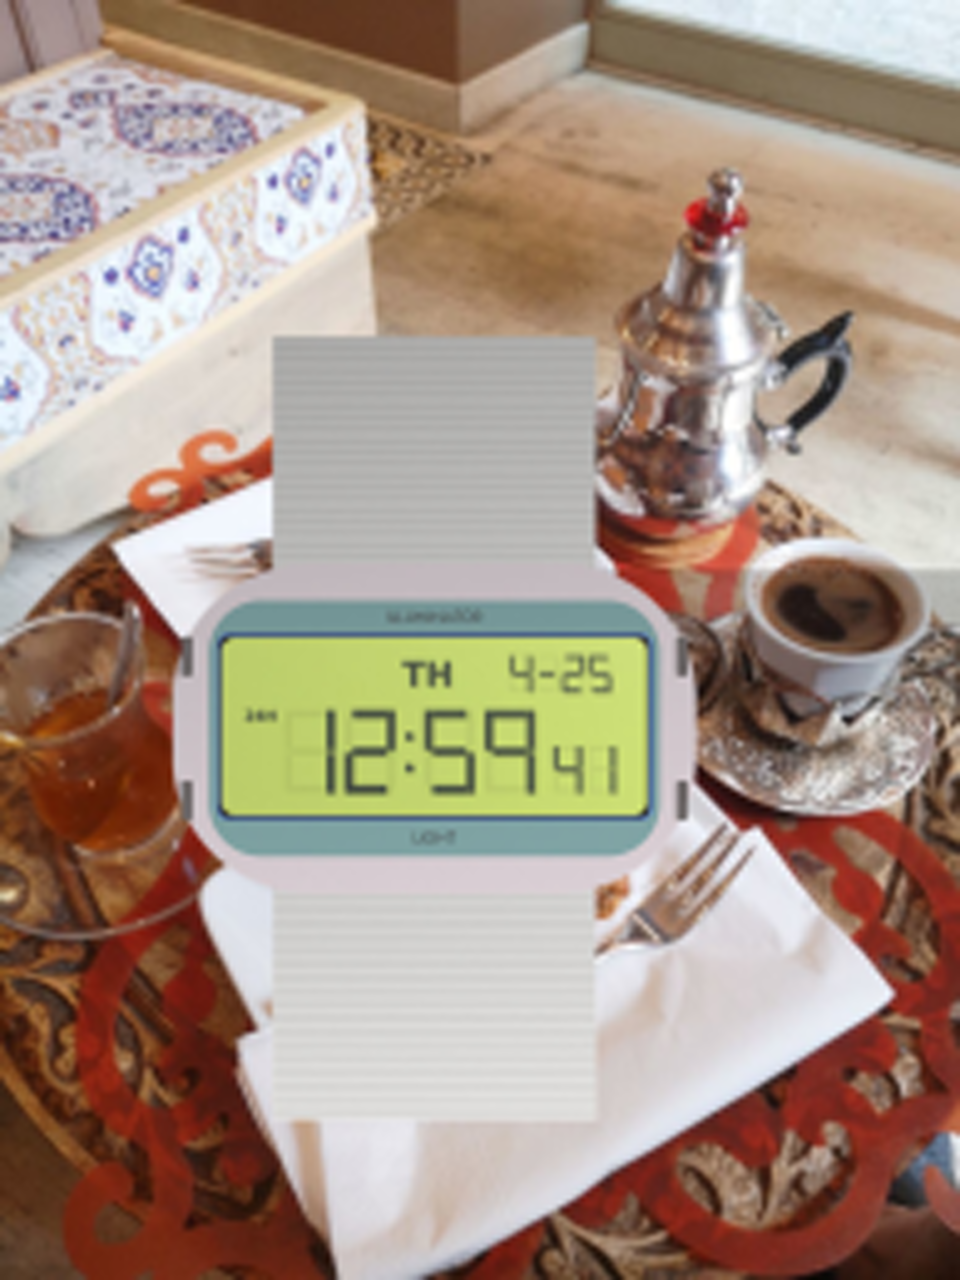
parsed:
12,59,41
